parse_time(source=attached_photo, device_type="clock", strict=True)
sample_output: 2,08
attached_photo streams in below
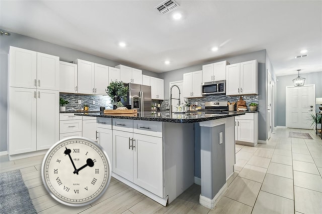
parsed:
1,56
